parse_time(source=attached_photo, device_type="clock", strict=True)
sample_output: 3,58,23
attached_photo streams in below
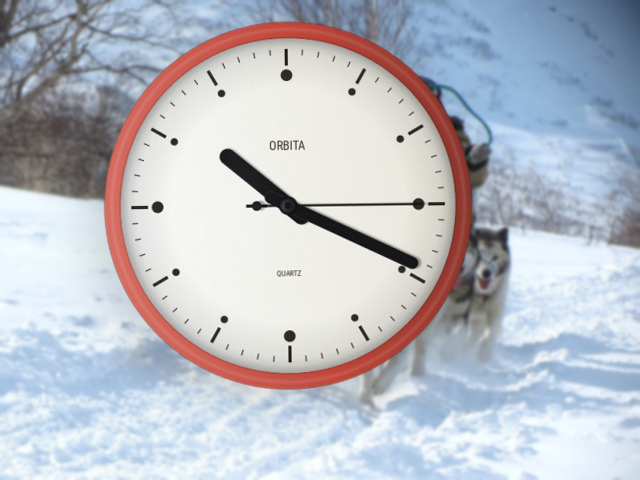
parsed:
10,19,15
